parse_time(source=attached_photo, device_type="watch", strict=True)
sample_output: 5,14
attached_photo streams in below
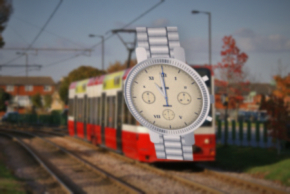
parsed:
10,59
